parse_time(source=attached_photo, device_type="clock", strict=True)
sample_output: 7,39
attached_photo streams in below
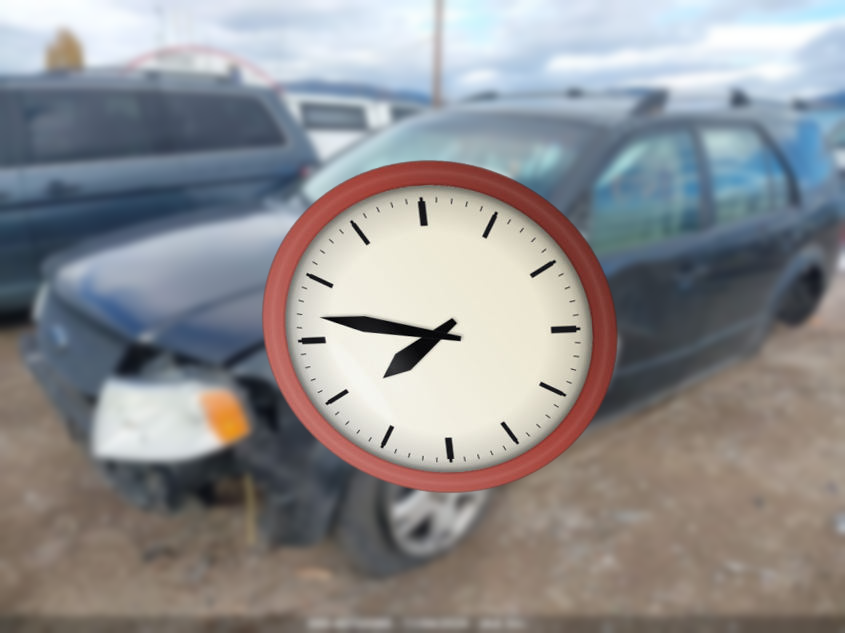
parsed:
7,47
